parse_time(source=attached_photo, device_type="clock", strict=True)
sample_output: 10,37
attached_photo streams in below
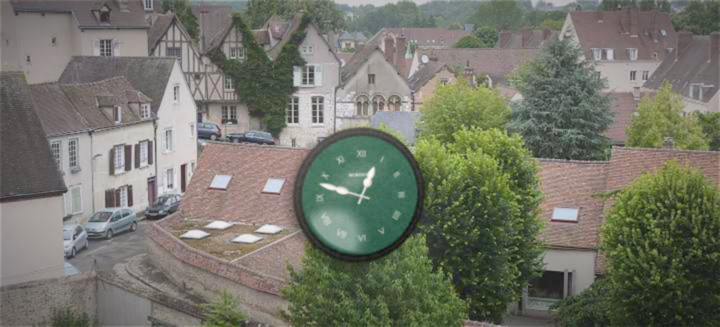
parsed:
12,48
